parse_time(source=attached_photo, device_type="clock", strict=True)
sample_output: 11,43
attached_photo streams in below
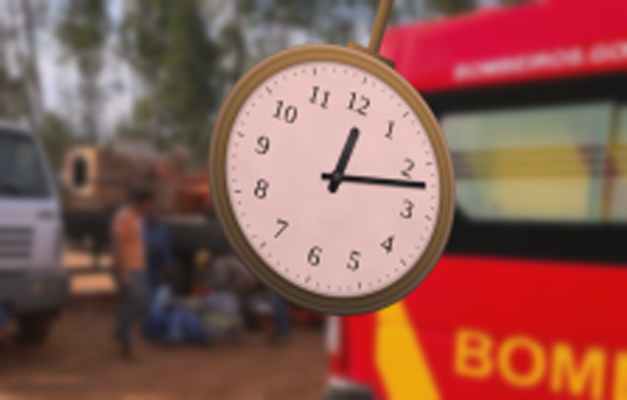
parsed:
12,12
